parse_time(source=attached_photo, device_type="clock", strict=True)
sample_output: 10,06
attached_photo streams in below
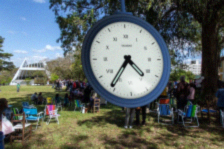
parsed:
4,36
